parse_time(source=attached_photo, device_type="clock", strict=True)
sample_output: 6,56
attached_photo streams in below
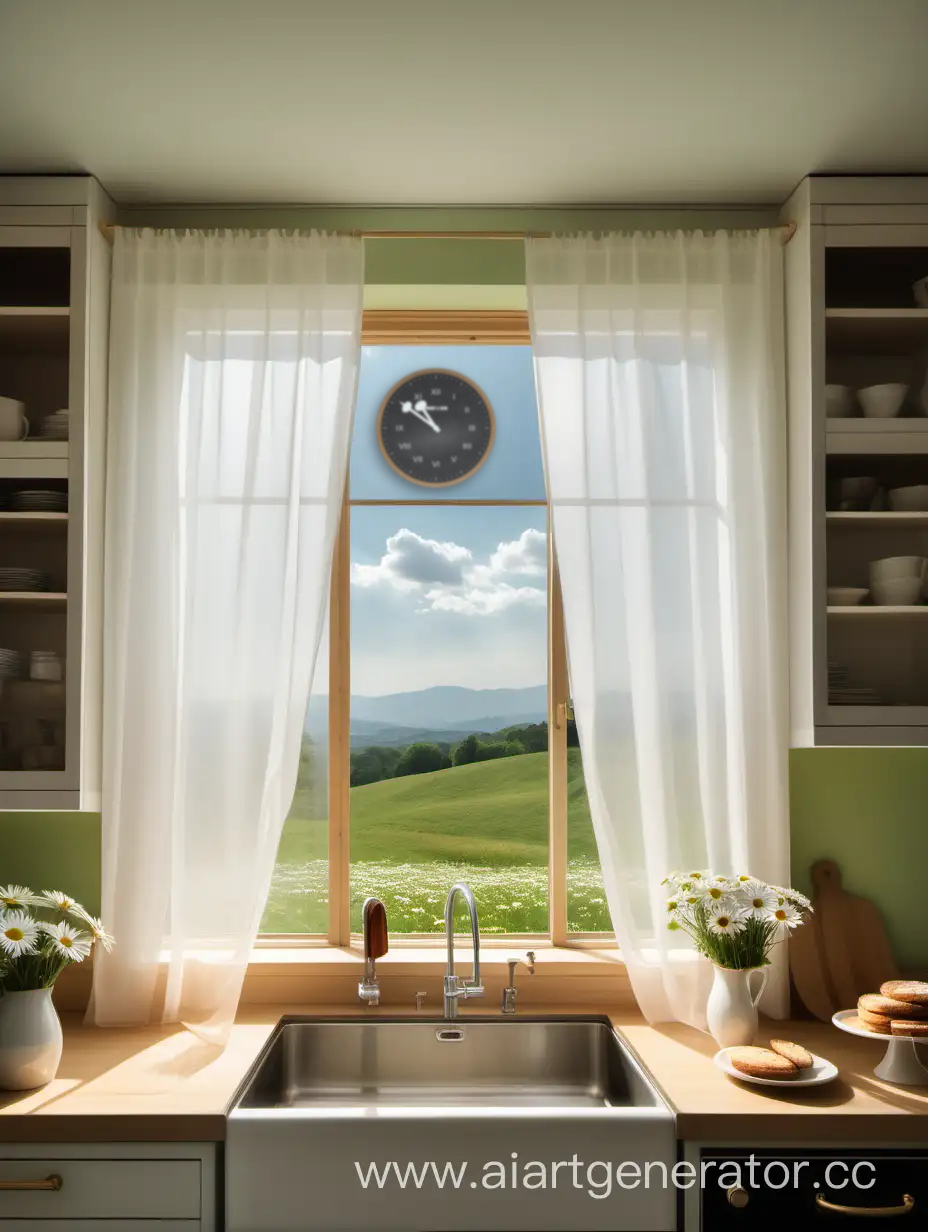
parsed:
10,51
